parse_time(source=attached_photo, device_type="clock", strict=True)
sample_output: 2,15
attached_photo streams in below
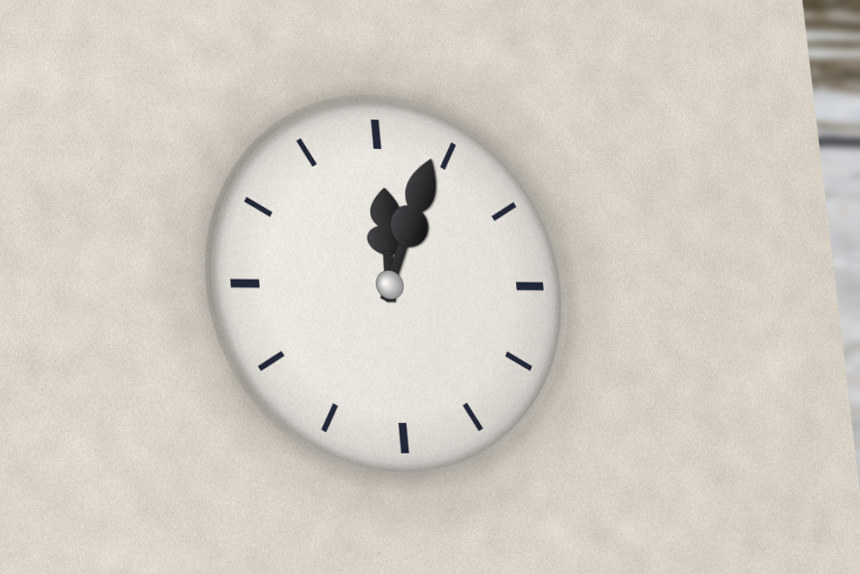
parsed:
12,04
